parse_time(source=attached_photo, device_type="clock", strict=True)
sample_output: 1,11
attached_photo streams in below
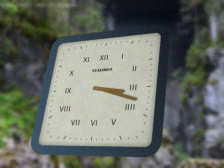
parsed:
3,18
